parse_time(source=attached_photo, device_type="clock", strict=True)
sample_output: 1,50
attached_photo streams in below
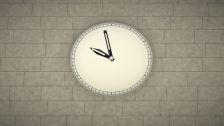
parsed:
9,58
